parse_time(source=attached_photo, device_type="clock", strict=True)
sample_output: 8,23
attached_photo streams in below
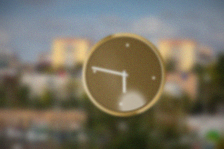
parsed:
5,46
